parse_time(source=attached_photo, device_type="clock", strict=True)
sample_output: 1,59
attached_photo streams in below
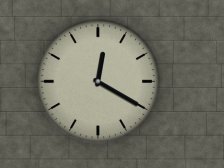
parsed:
12,20
